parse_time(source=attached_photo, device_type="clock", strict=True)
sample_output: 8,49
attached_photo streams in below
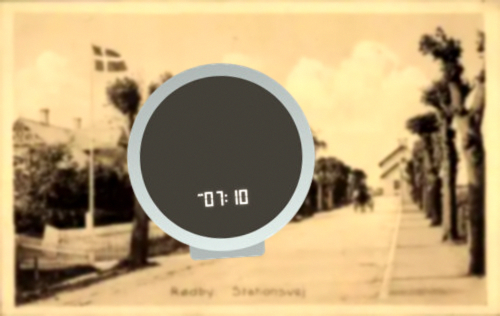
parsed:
7,10
